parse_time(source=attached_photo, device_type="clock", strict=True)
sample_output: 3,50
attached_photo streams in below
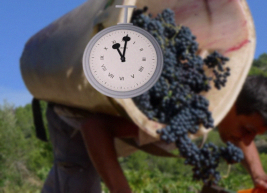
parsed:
11,01
